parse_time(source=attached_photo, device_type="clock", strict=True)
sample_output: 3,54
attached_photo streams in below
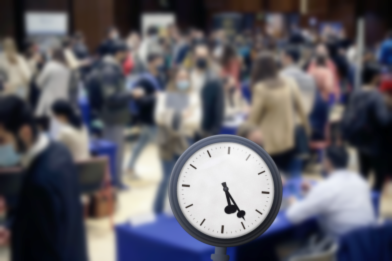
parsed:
5,24
